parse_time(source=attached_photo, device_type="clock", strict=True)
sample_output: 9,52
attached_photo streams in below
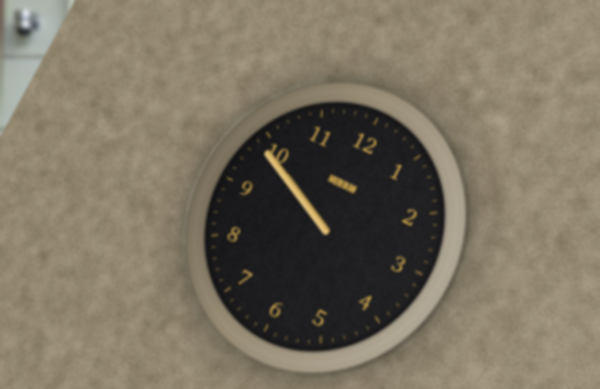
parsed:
9,49
